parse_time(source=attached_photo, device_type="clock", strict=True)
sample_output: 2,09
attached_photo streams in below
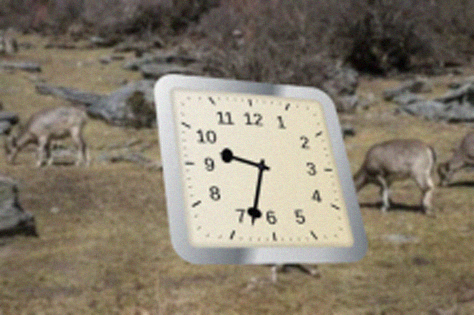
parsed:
9,33
